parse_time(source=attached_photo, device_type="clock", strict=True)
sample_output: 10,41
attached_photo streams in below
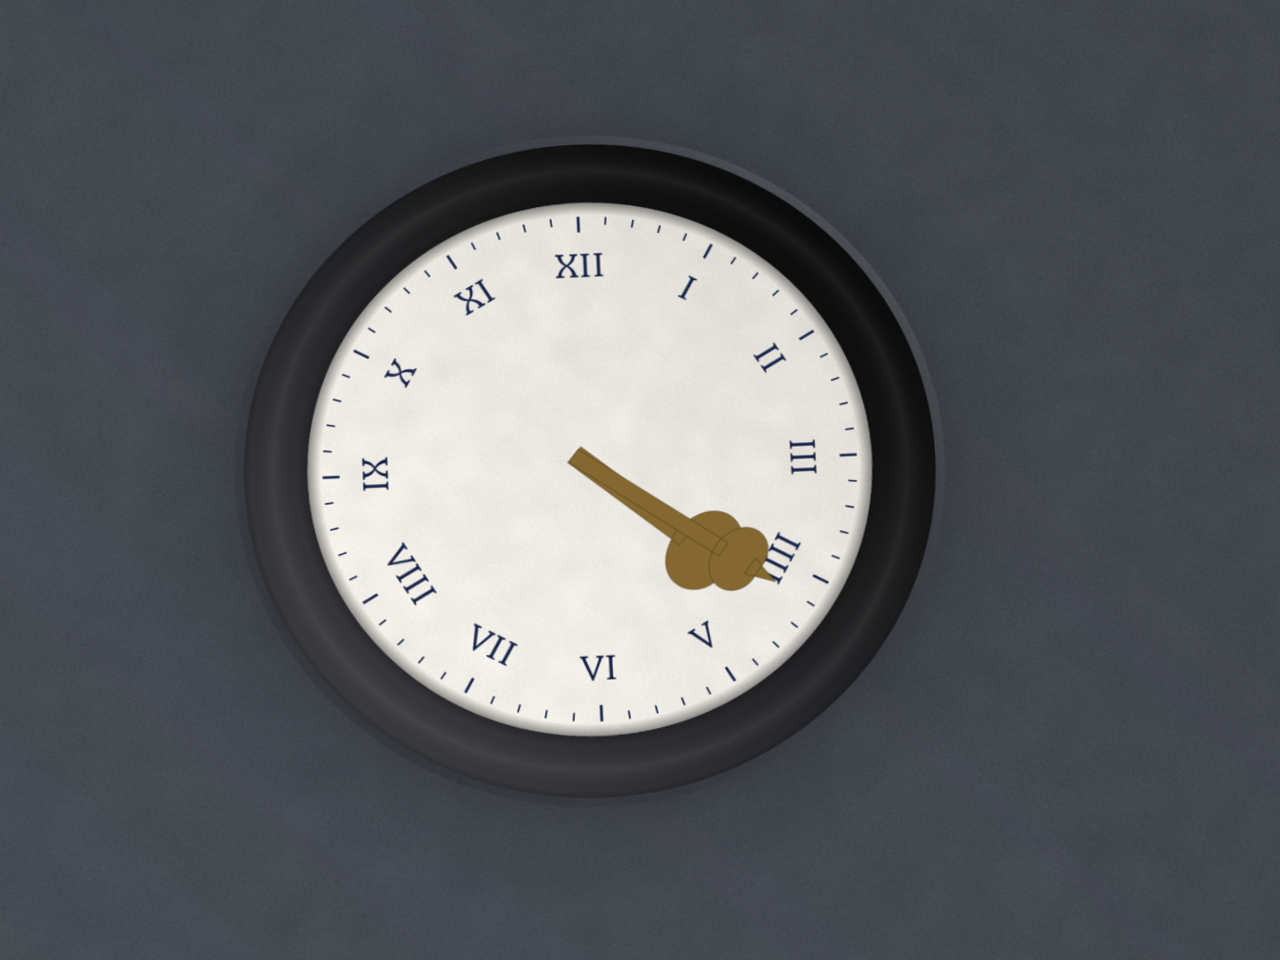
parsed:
4,21
